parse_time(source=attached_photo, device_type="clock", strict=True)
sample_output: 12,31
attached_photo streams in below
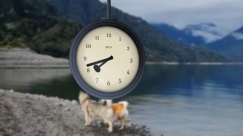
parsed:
7,42
